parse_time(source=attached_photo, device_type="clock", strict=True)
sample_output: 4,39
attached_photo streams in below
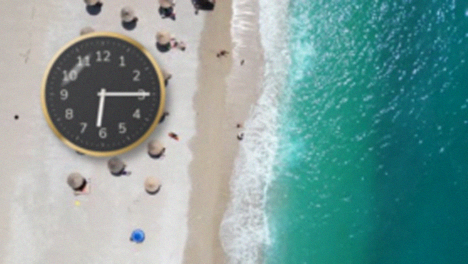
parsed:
6,15
